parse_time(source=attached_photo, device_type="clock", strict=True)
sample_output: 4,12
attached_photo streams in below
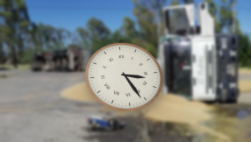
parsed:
3,26
